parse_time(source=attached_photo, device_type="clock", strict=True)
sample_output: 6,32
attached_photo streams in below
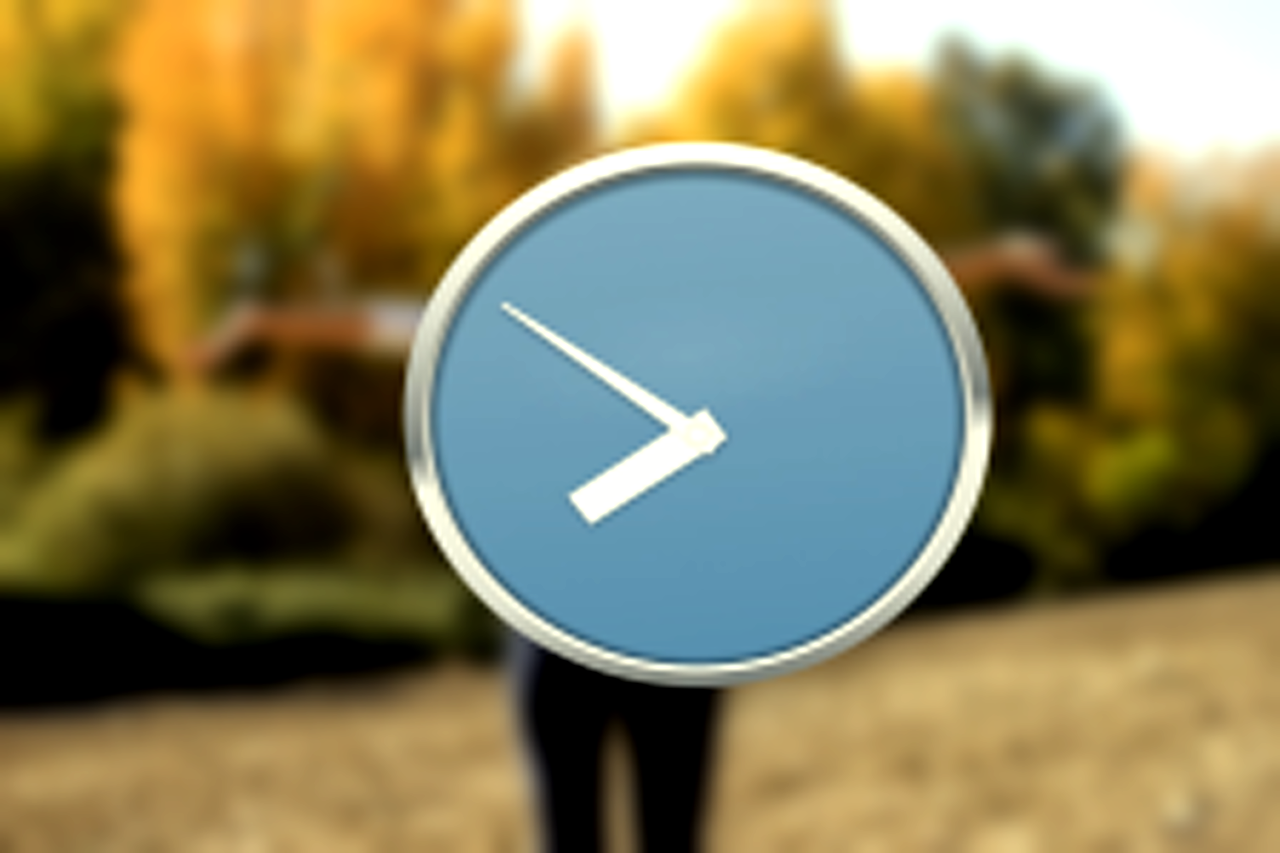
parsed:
7,51
